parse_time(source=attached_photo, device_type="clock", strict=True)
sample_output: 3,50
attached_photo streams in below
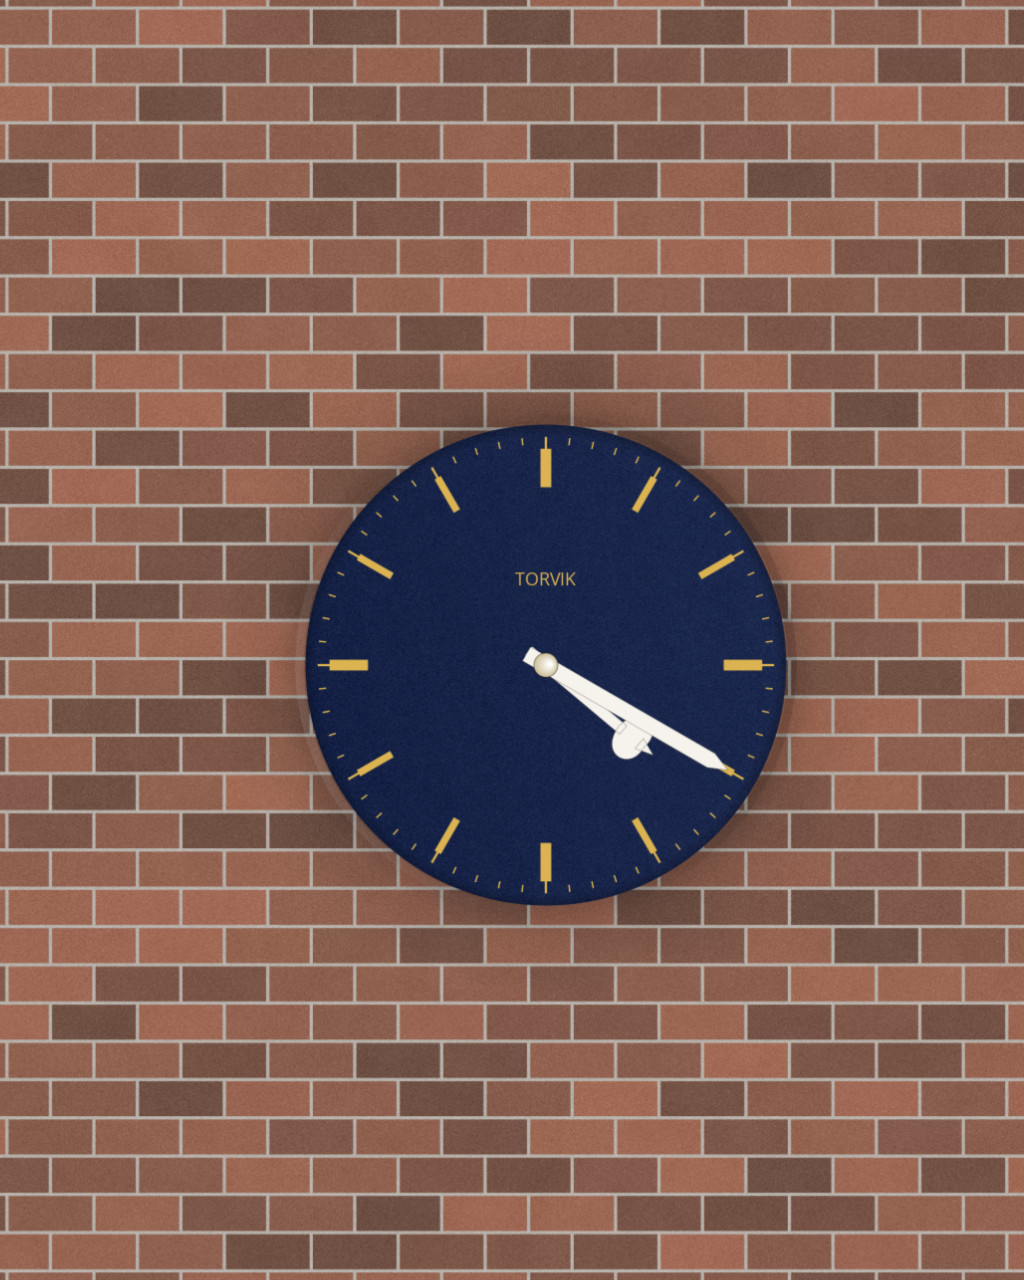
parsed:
4,20
